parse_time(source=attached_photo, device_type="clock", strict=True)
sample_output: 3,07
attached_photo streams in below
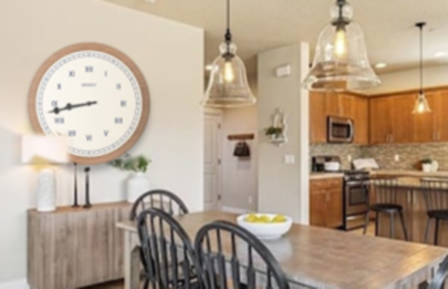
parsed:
8,43
